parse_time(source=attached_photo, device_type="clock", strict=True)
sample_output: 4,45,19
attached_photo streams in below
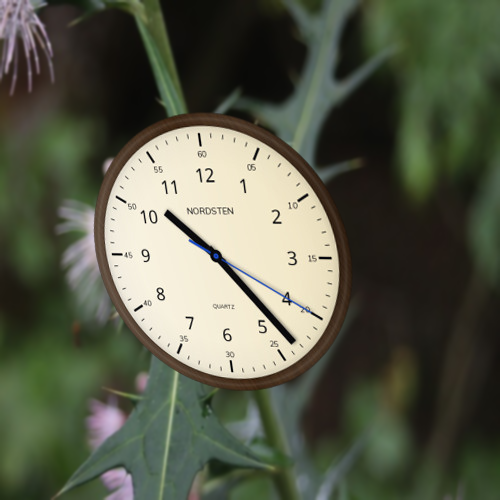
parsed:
10,23,20
